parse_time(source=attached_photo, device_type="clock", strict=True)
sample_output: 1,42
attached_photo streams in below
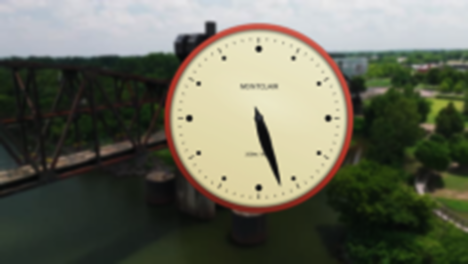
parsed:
5,27
